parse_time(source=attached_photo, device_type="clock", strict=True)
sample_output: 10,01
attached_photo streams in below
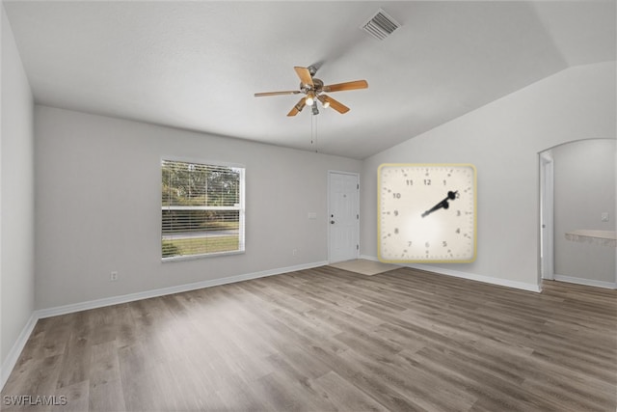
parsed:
2,09
